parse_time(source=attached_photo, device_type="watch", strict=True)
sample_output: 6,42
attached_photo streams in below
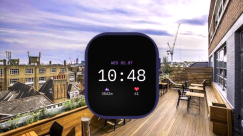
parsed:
10,48
